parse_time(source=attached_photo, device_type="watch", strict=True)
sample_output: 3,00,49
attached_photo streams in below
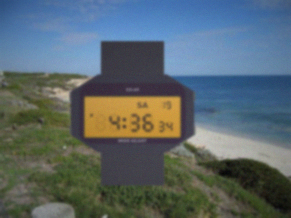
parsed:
4,36,34
